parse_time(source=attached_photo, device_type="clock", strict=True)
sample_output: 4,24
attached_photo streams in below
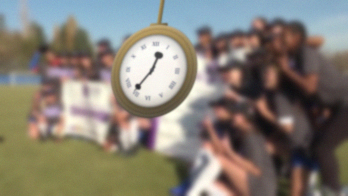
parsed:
12,36
